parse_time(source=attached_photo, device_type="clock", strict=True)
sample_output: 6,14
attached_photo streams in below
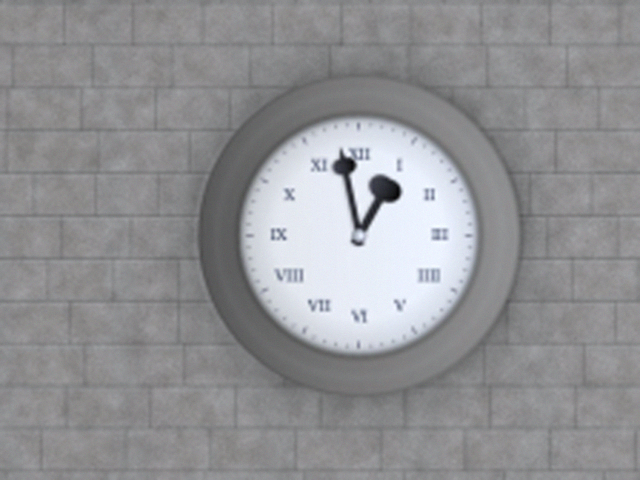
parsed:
12,58
